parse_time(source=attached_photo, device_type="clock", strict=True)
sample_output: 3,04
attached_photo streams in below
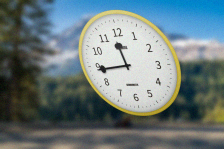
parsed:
11,44
